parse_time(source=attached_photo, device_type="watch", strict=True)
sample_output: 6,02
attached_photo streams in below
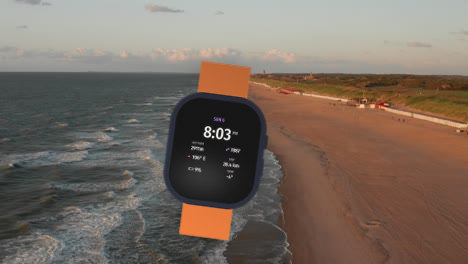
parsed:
8,03
